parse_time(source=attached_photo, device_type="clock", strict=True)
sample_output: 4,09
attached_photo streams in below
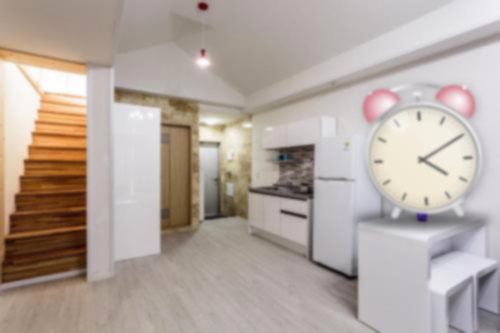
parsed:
4,10
